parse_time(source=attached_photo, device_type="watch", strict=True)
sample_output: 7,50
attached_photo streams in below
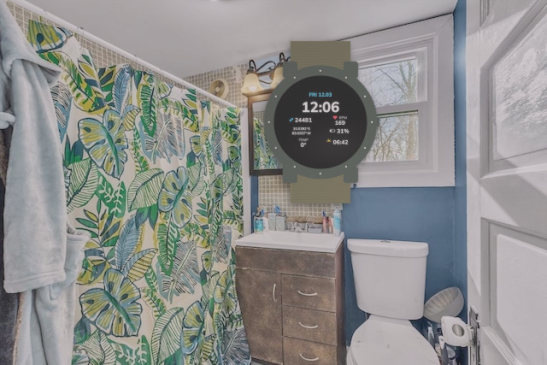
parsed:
12,06
